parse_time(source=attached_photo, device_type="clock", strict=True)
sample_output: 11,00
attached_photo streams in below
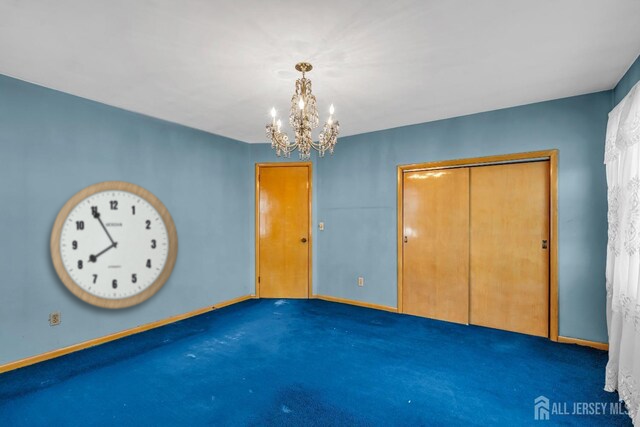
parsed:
7,55
